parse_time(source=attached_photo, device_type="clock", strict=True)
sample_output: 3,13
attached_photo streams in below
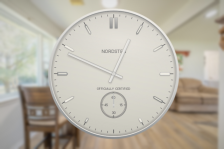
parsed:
12,49
